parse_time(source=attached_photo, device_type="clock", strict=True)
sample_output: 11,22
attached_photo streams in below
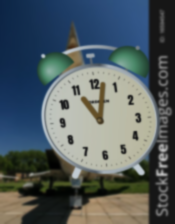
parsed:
11,02
